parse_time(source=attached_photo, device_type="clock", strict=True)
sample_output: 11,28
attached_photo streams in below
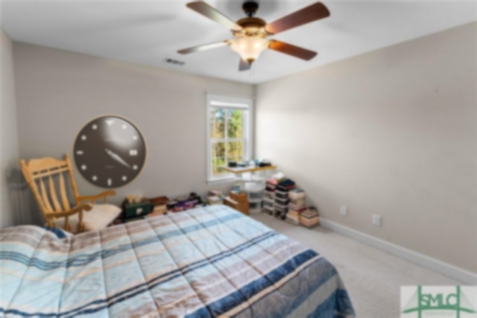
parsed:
4,21
